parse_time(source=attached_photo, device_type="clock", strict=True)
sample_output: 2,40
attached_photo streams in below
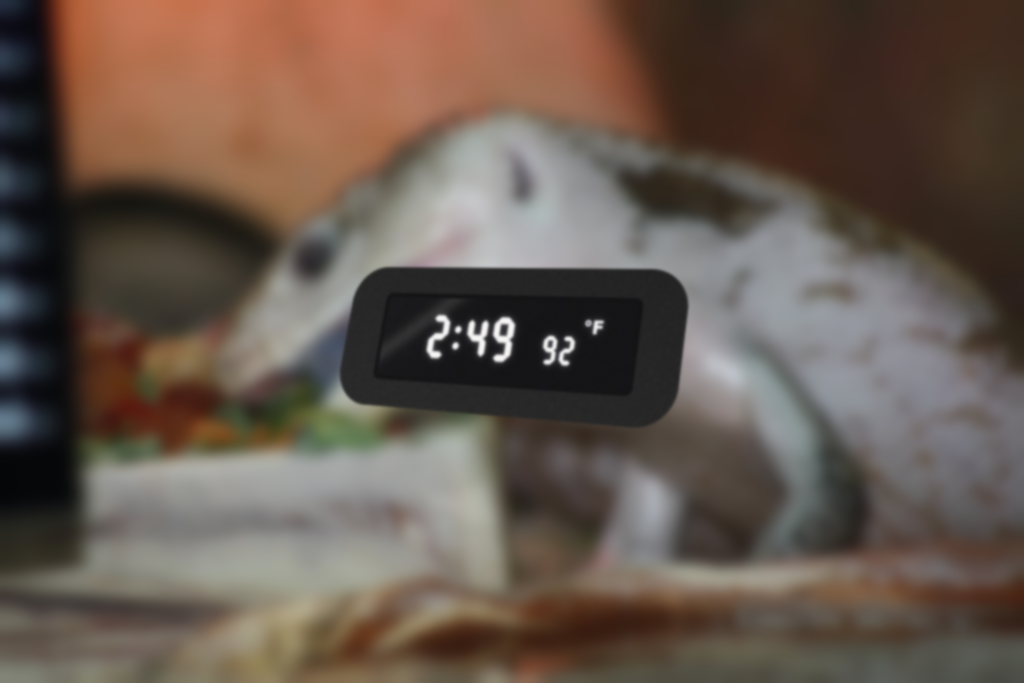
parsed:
2,49
